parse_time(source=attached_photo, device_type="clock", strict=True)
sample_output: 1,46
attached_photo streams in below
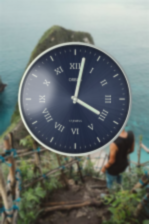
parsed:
4,02
